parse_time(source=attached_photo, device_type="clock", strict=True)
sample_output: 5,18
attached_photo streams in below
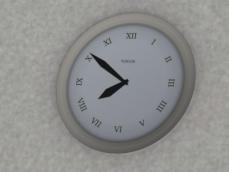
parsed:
7,51
